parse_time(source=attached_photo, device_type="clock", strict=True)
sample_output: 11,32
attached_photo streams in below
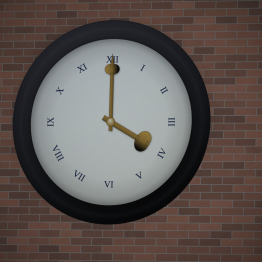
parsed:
4,00
